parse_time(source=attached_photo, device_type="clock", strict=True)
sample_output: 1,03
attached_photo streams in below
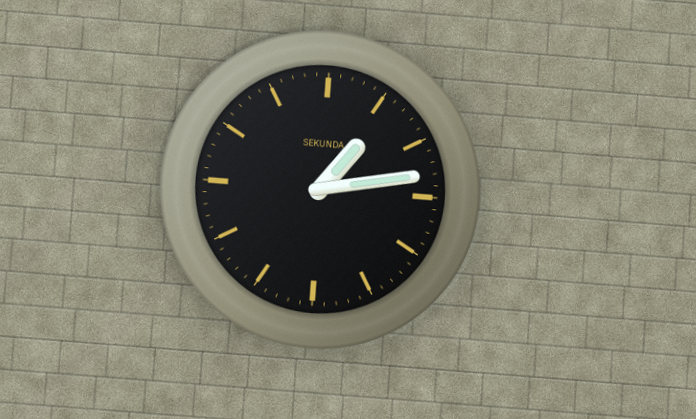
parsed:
1,13
